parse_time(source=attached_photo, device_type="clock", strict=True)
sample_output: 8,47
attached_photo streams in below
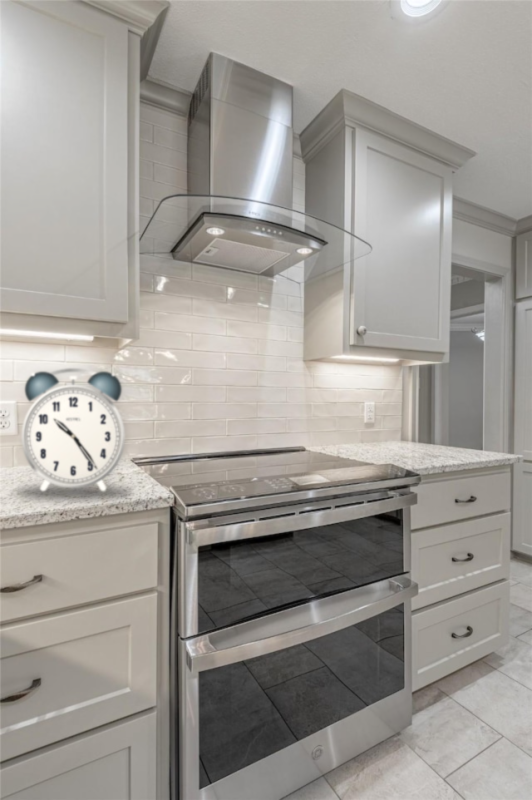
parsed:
10,24
